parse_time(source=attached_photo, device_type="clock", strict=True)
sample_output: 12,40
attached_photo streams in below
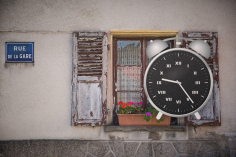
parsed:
9,24
